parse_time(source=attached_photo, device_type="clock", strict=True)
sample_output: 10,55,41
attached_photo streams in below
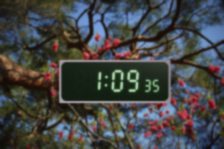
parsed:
1,09,35
